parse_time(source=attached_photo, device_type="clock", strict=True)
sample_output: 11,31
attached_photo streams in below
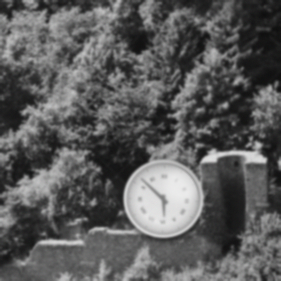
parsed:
5,52
